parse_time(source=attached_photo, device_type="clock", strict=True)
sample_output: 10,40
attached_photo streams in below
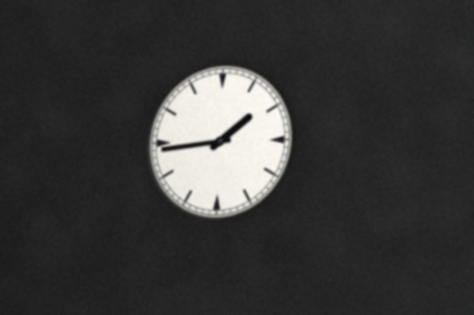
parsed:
1,44
